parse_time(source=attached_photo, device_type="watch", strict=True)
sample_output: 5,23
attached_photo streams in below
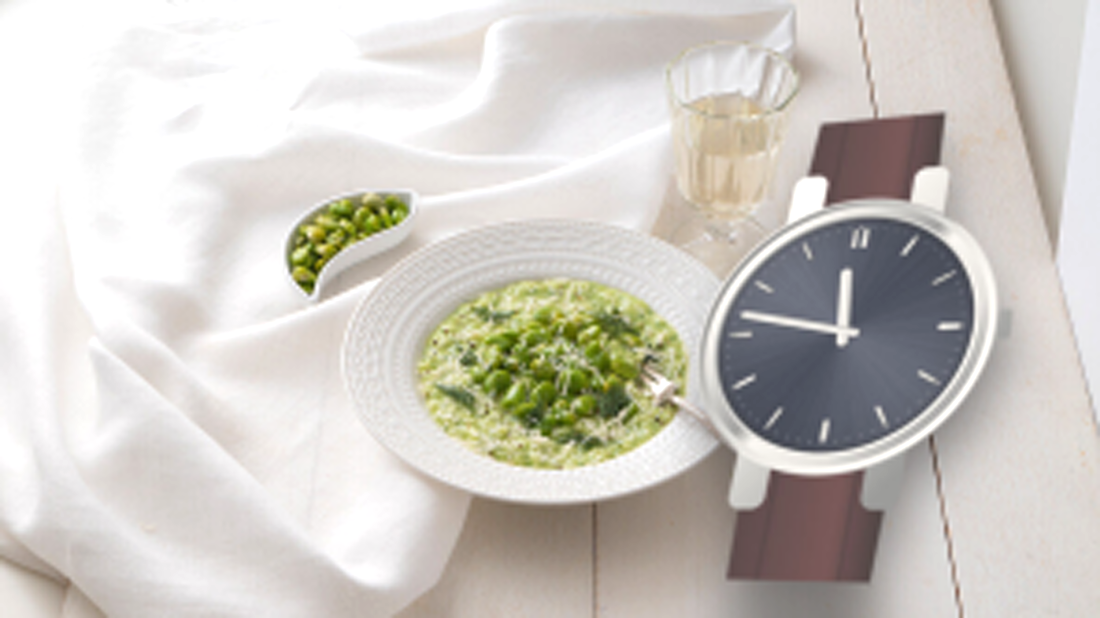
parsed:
11,47
